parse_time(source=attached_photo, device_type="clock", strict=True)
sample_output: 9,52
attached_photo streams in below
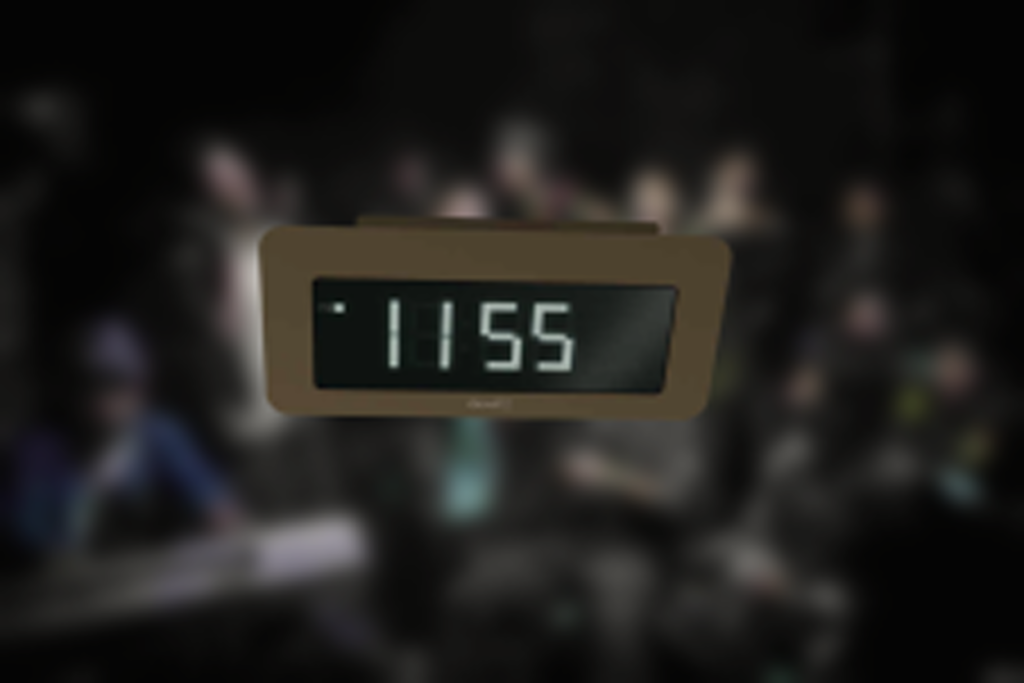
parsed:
11,55
